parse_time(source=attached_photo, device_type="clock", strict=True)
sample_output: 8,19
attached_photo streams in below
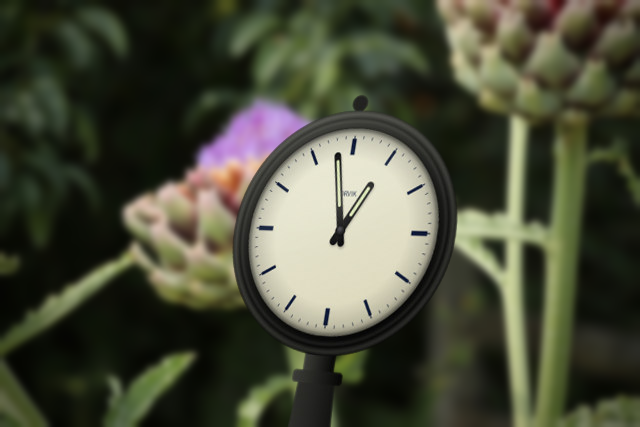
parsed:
12,58
